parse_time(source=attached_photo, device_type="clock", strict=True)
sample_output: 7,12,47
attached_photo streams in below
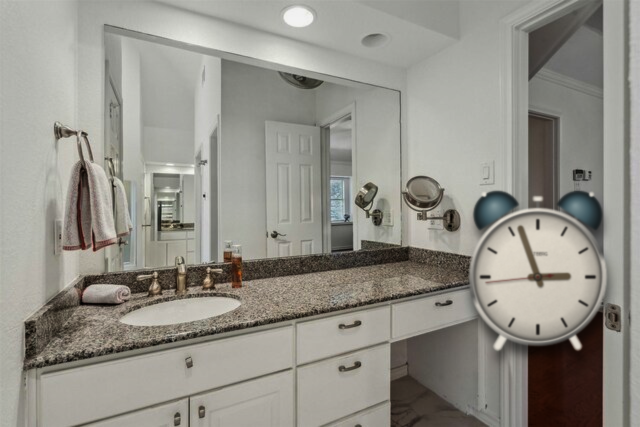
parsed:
2,56,44
